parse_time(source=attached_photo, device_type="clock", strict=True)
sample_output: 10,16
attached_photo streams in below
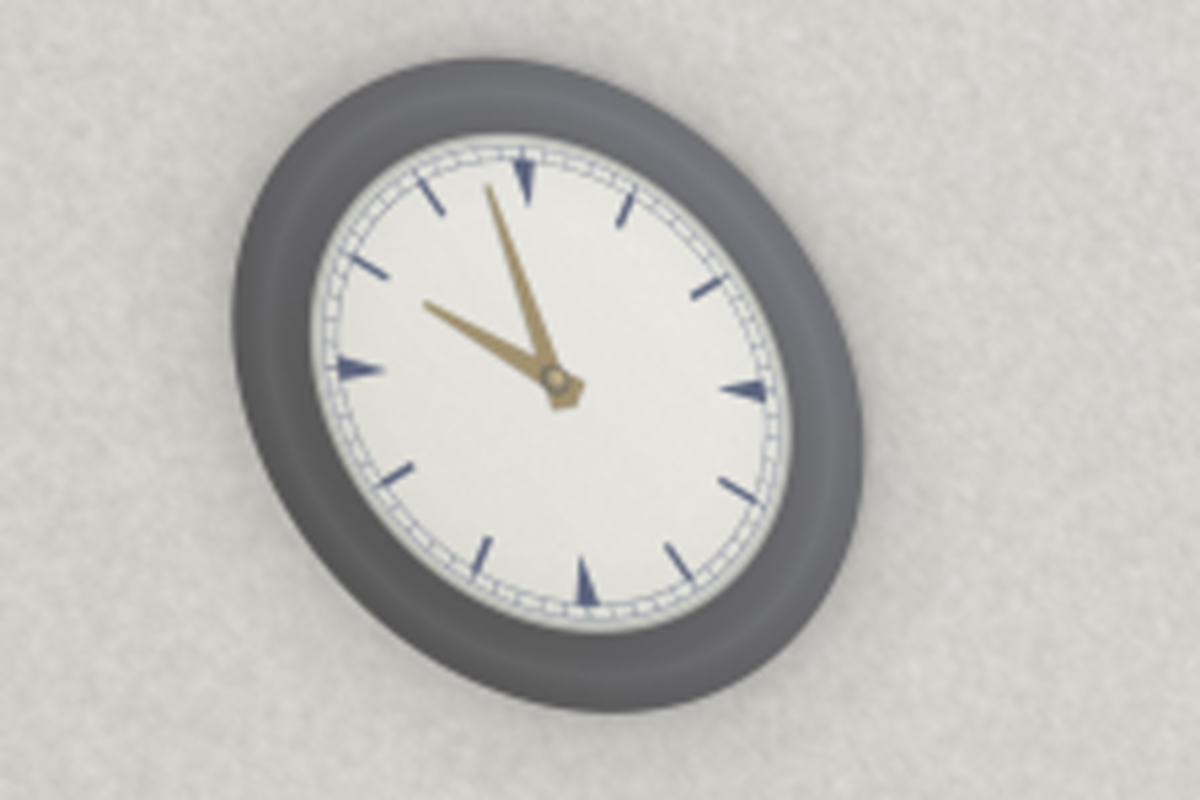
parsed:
9,58
